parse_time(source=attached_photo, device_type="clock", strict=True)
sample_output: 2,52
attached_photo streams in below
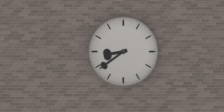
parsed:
8,39
